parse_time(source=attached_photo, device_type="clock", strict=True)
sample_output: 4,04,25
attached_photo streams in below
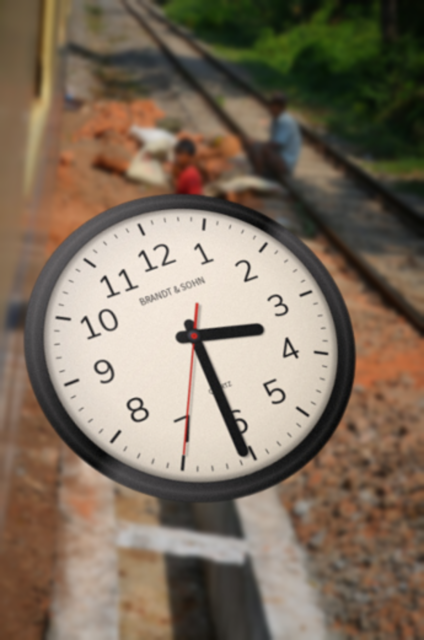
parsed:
3,30,35
